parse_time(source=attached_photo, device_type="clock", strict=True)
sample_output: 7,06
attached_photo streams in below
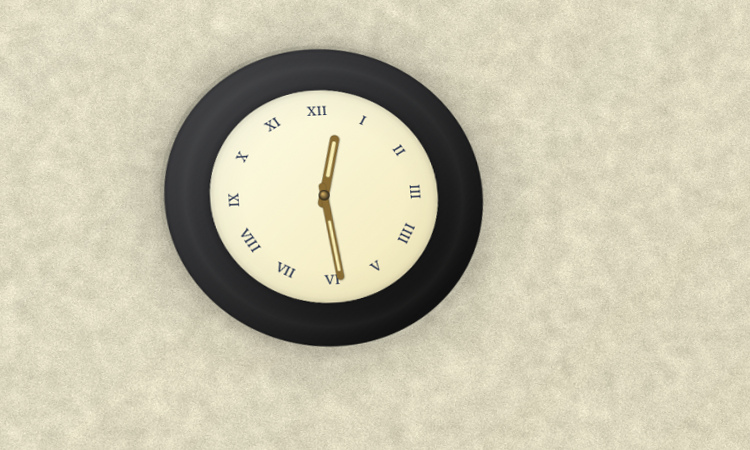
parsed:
12,29
